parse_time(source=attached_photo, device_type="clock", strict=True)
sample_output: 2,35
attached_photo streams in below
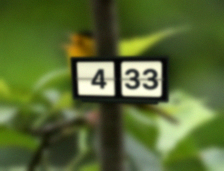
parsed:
4,33
